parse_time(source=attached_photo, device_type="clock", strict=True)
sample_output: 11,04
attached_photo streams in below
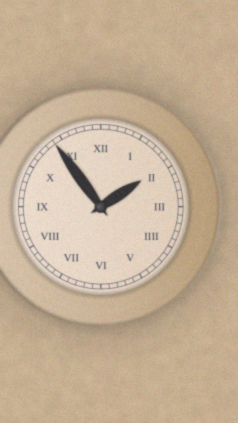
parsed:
1,54
